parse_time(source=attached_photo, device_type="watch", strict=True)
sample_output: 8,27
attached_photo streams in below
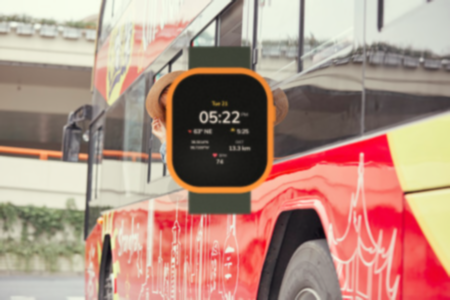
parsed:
5,22
